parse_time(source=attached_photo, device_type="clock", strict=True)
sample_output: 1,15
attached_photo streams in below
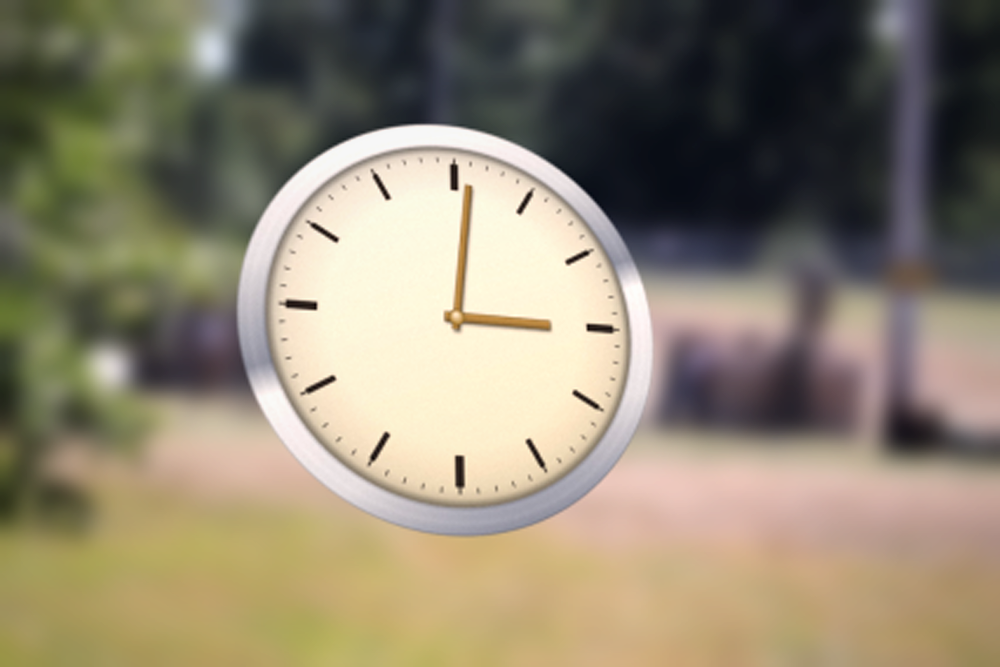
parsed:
3,01
